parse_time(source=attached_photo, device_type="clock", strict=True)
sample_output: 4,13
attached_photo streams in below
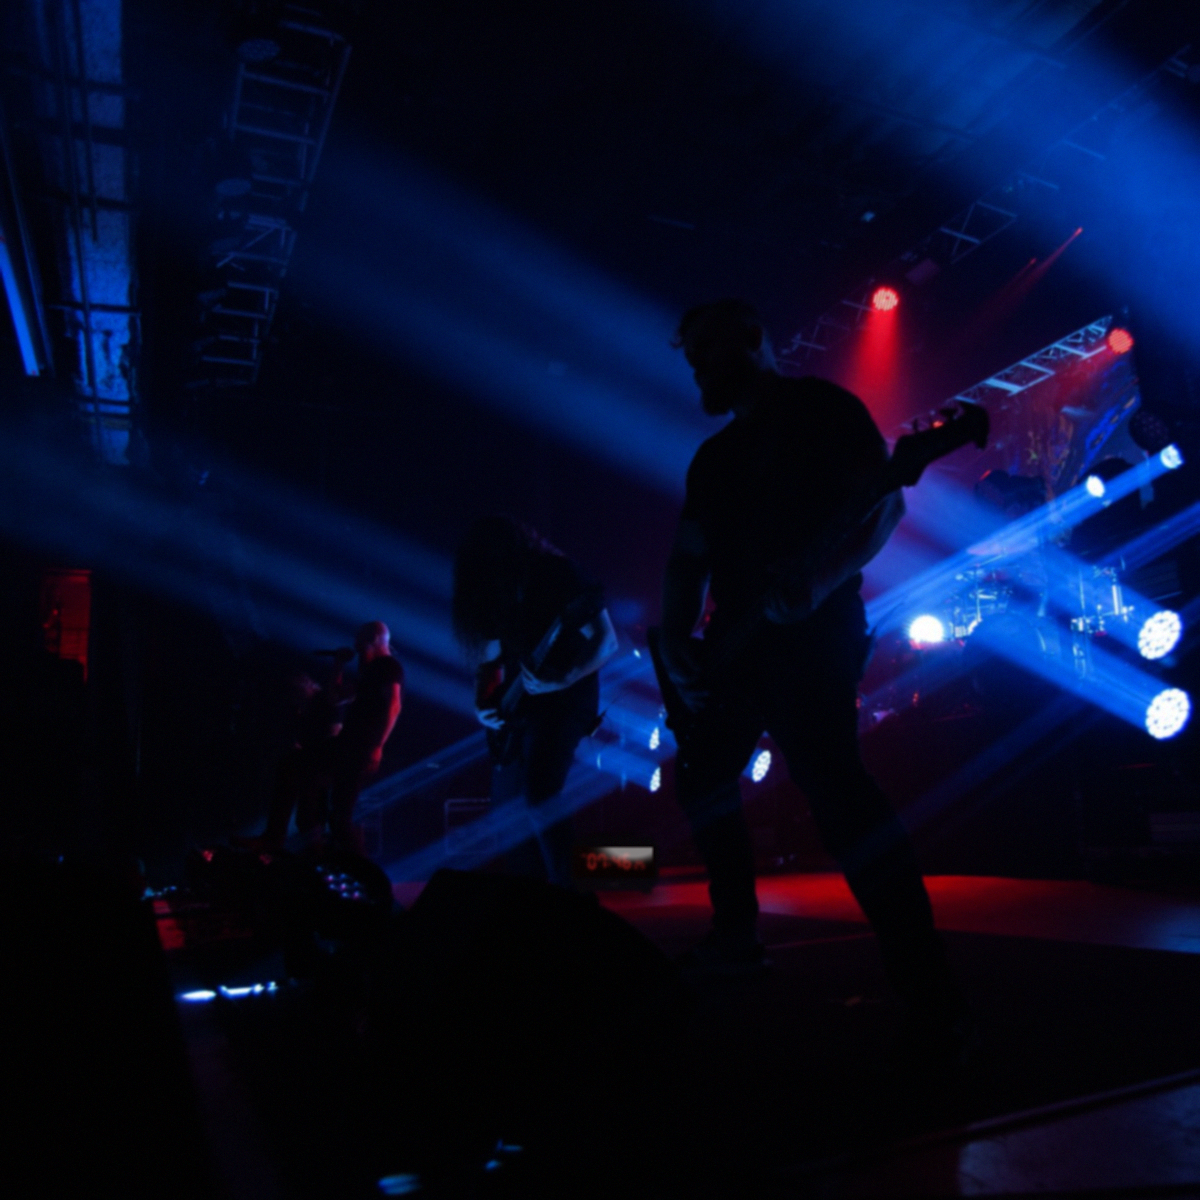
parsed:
7,46
